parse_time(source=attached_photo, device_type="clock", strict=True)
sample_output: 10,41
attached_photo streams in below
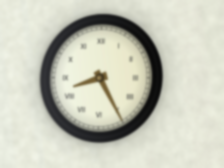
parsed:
8,25
